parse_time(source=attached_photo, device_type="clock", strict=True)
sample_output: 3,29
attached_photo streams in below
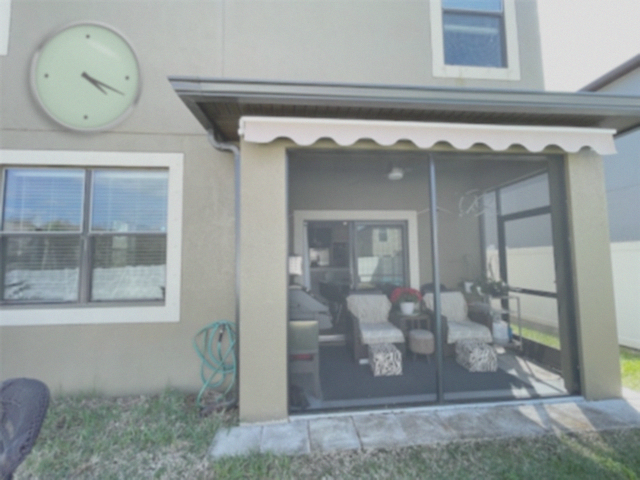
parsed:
4,19
